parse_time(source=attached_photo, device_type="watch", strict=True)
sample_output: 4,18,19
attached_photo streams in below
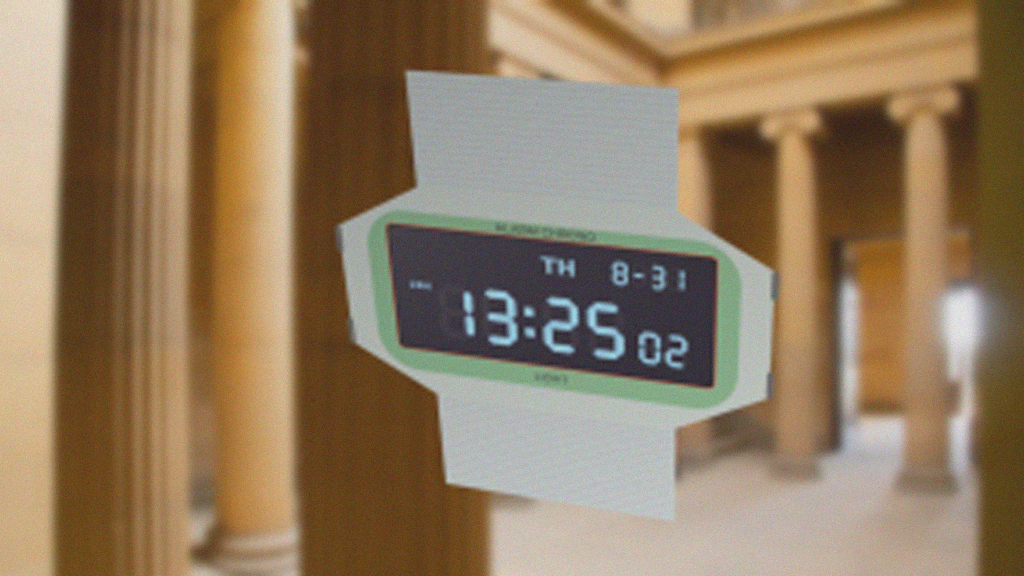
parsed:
13,25,02
